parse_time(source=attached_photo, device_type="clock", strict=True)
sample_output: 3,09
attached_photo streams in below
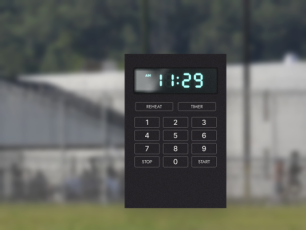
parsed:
11,29
